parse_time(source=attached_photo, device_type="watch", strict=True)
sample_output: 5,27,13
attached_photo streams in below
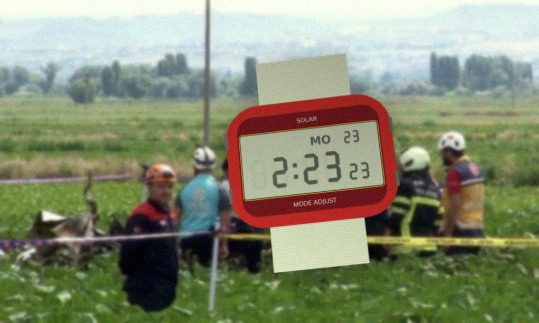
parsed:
2,23,23
